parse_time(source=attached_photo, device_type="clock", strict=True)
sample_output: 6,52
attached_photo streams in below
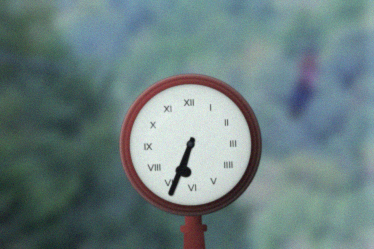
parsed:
6,34
